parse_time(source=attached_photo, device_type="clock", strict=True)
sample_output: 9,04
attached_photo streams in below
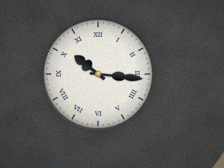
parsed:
10,16
